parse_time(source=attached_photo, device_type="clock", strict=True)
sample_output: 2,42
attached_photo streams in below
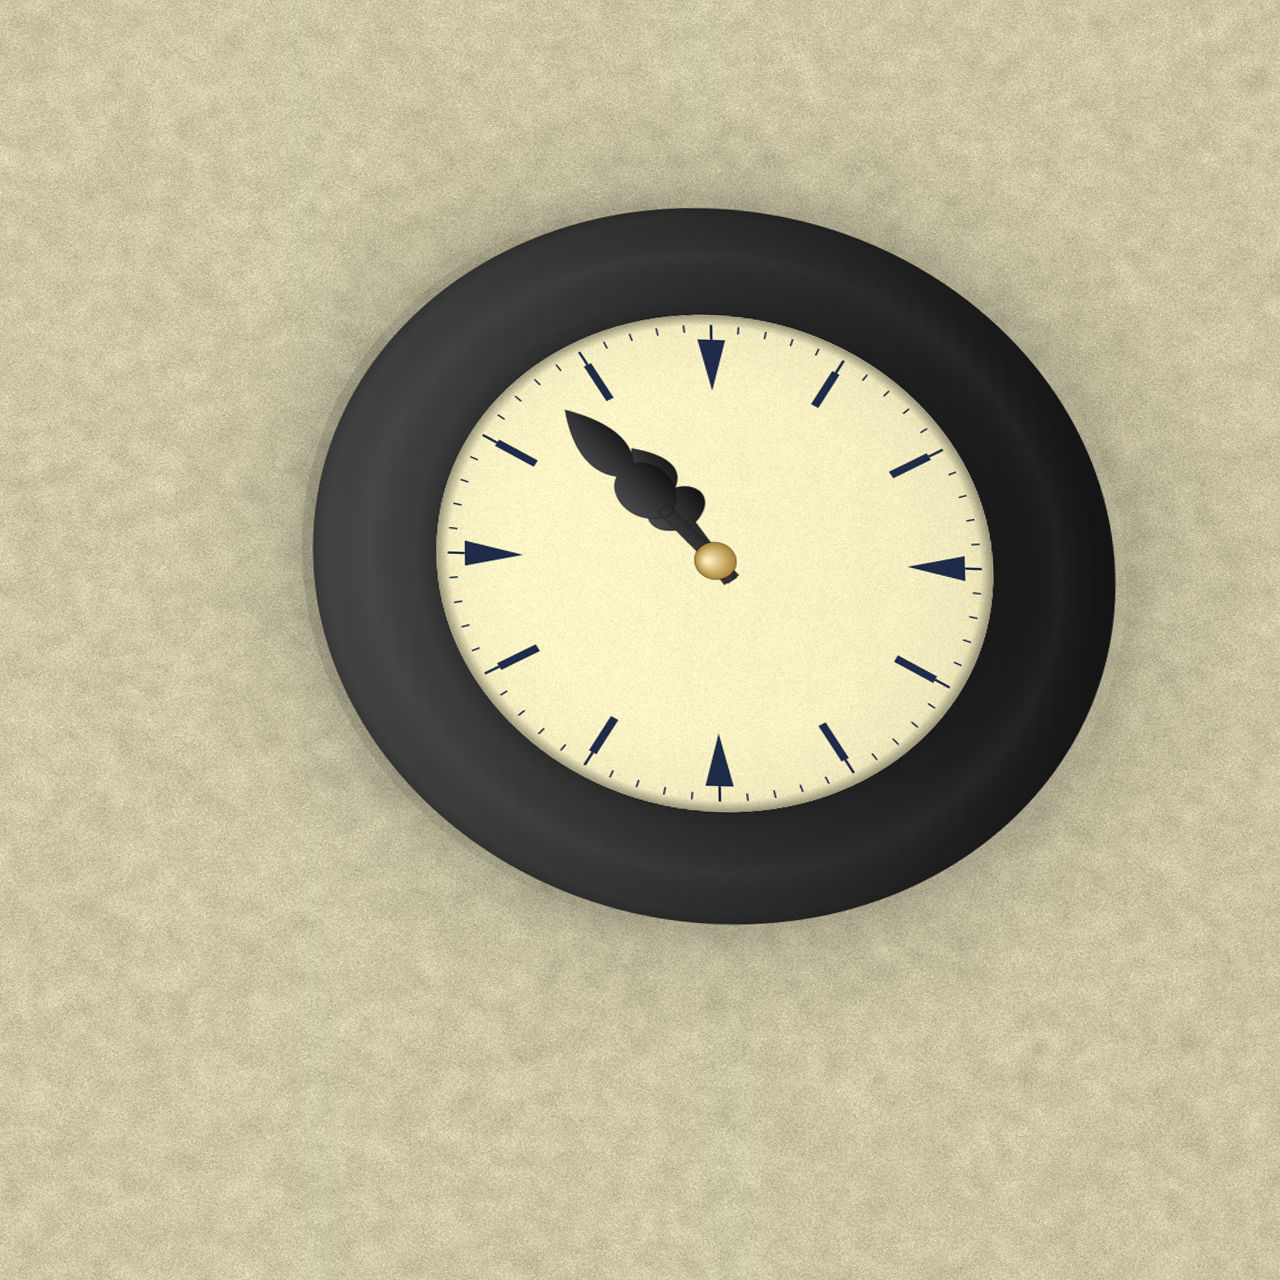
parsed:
10,53
